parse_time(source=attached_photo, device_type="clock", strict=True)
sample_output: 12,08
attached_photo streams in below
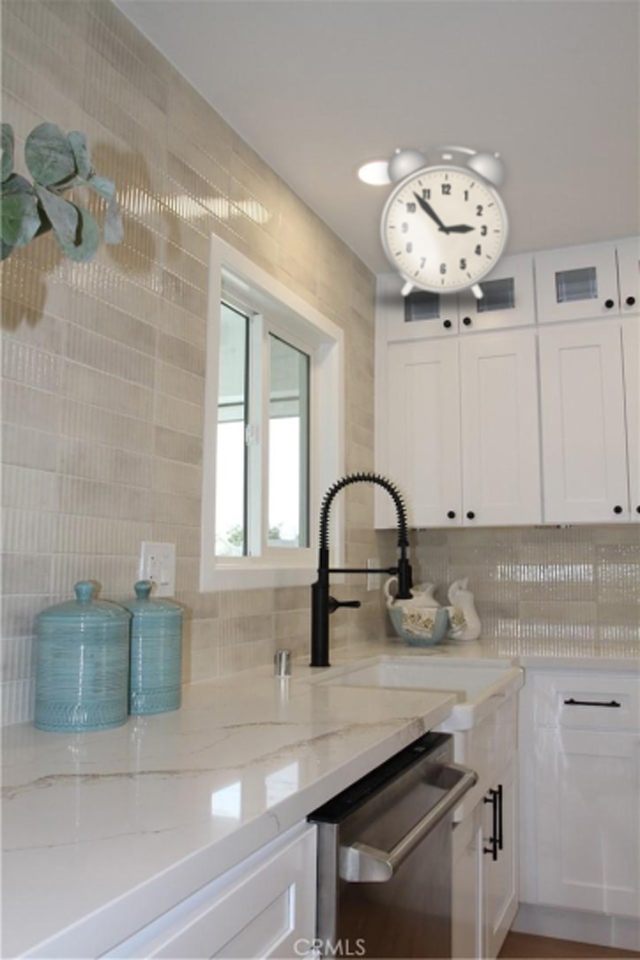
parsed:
2,53
